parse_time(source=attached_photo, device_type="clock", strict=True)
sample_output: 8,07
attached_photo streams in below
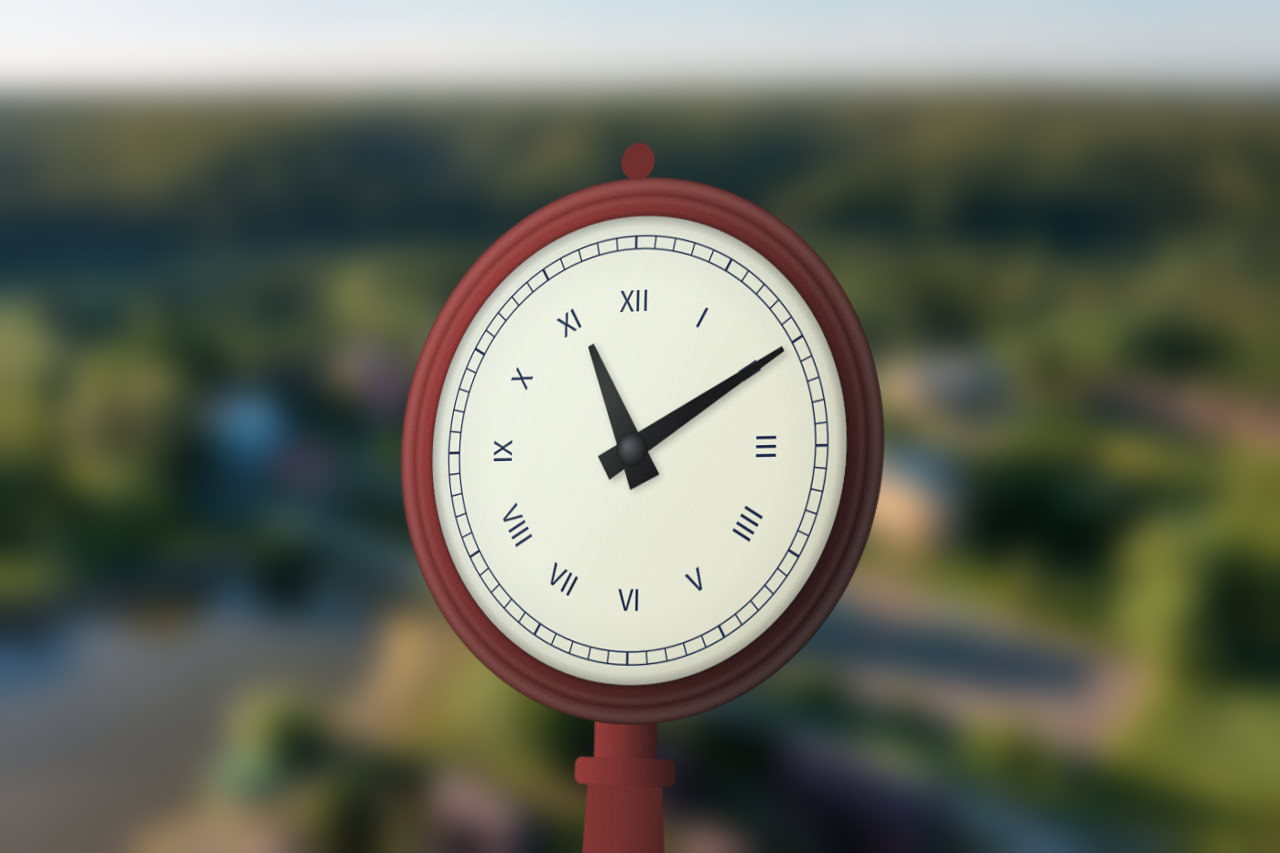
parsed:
11,10
